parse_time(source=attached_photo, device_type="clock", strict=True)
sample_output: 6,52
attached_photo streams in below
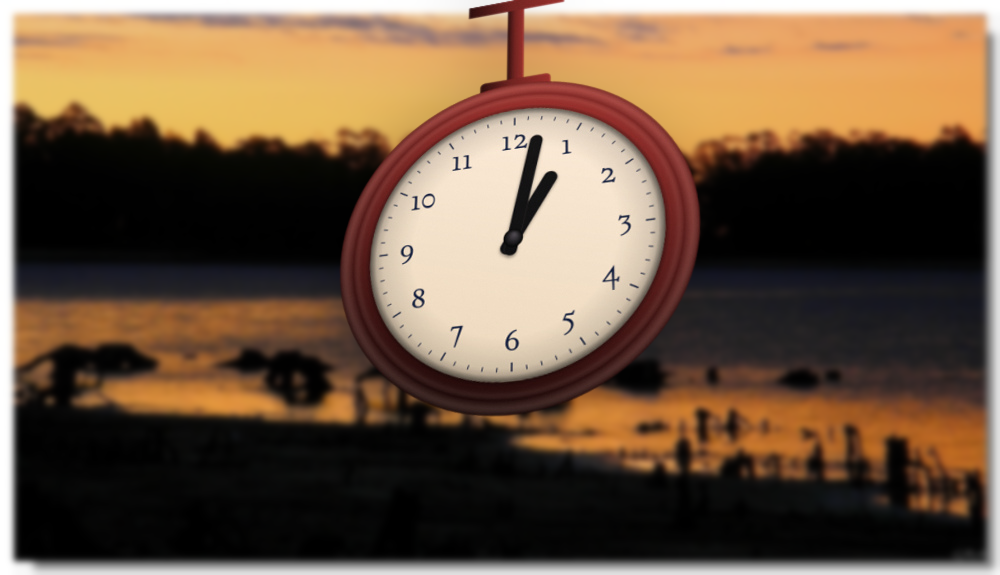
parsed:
1,02
